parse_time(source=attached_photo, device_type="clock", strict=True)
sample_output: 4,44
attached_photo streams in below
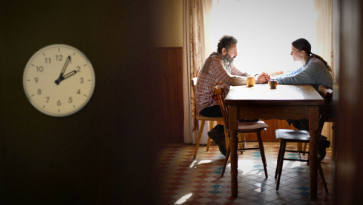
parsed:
2,04
